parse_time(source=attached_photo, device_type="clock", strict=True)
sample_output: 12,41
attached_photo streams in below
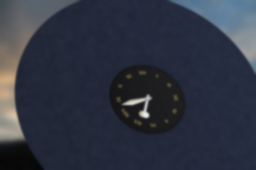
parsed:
6,43
